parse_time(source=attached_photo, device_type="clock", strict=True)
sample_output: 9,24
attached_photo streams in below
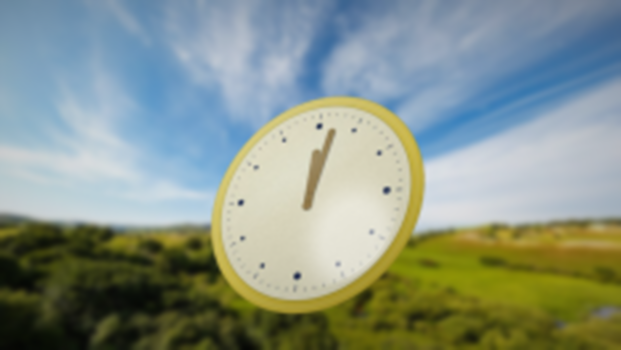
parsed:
12,02
